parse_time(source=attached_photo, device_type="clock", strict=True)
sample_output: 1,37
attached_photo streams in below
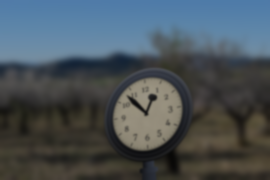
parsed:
12,53
